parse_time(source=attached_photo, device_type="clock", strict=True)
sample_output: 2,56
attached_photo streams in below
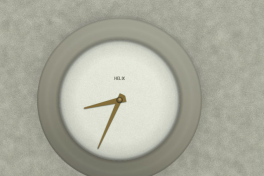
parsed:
8,34
